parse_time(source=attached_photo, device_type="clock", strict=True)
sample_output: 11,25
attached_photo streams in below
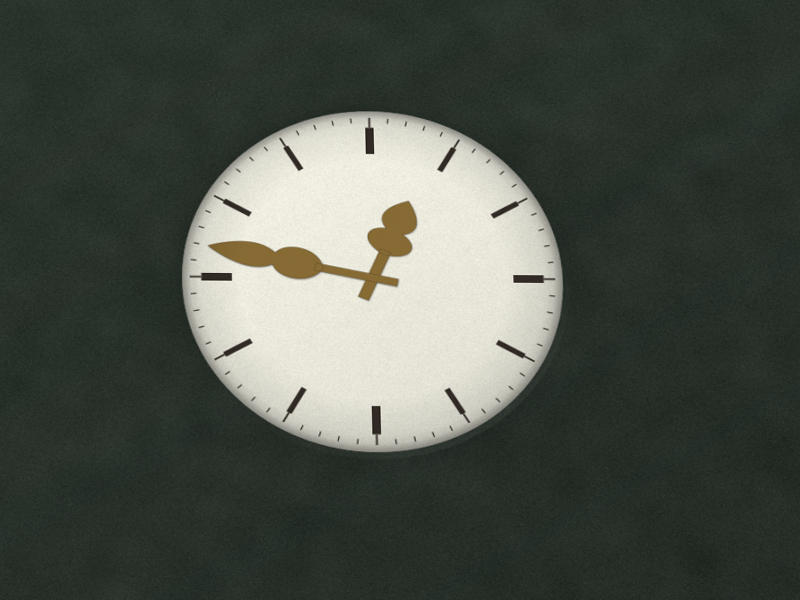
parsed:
12,47
